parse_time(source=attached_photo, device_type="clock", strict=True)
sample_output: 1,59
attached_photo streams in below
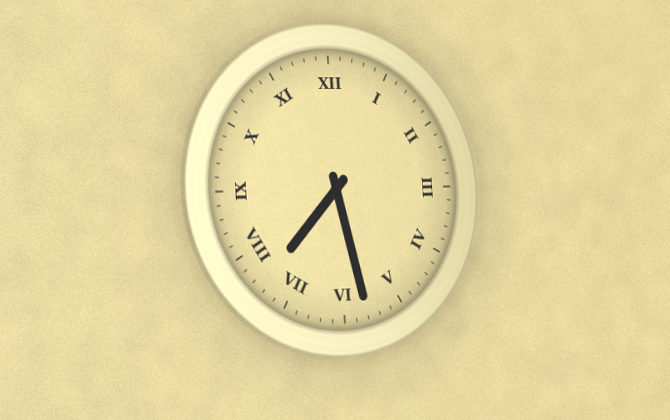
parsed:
7,28
